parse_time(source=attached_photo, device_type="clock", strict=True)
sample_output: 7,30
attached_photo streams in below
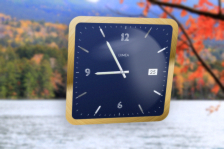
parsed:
8,55
